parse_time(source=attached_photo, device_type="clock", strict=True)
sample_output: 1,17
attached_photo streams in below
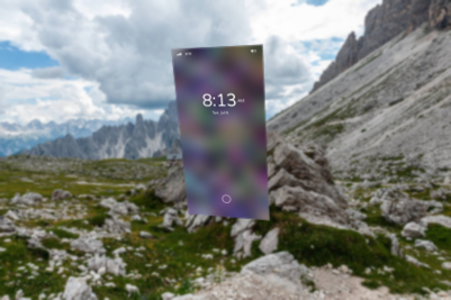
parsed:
8,13
